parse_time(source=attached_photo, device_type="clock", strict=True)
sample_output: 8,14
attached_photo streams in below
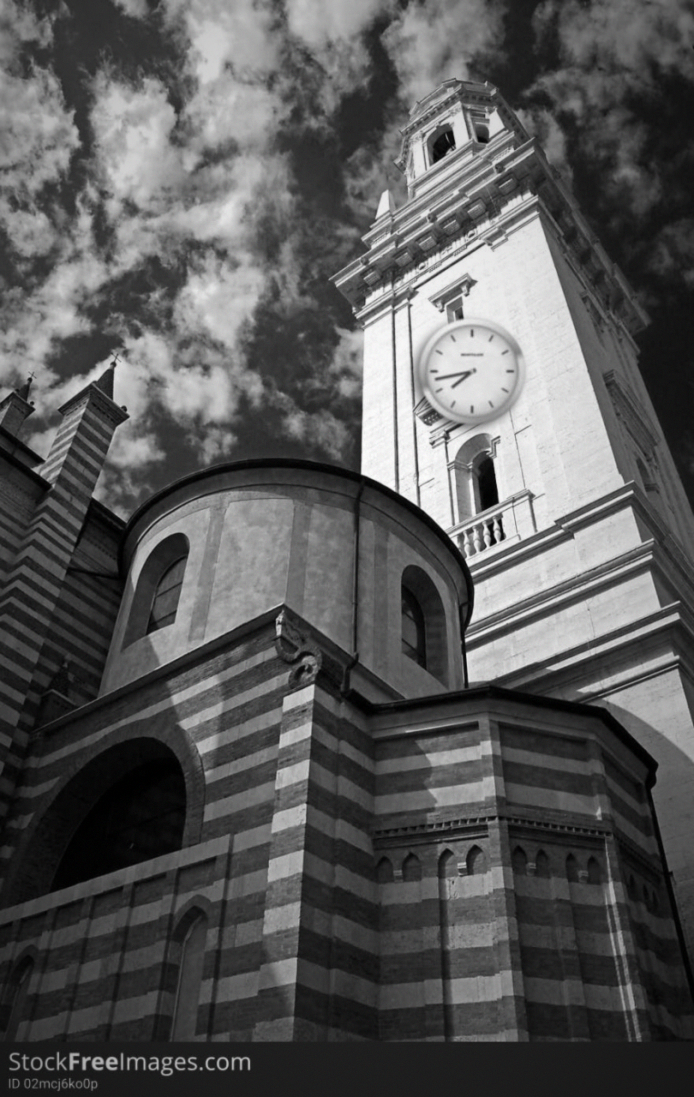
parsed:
7,43
